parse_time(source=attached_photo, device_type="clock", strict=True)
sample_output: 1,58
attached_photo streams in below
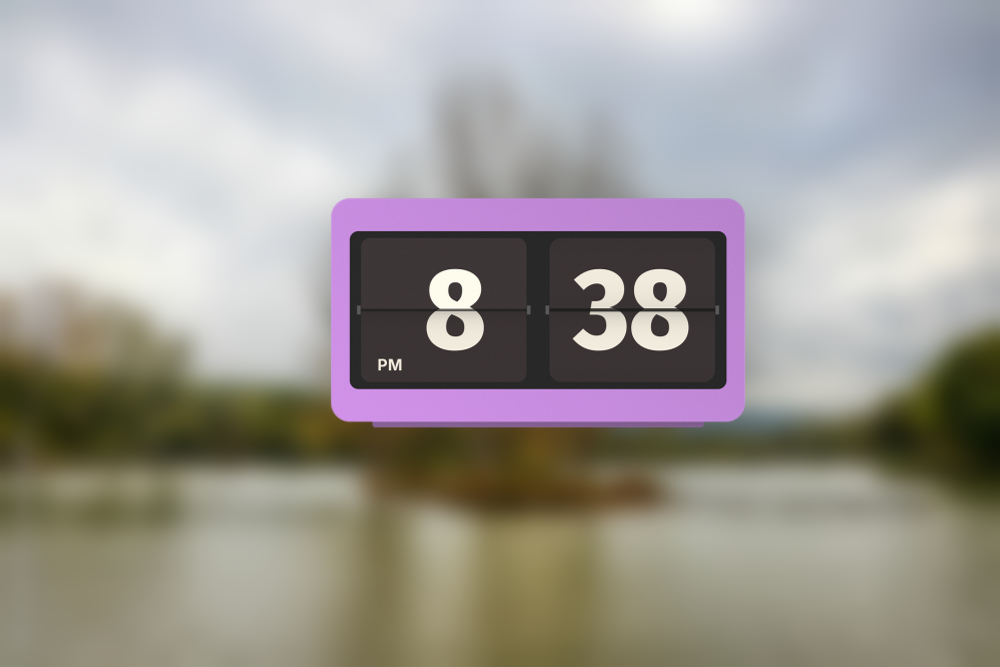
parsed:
8,38
